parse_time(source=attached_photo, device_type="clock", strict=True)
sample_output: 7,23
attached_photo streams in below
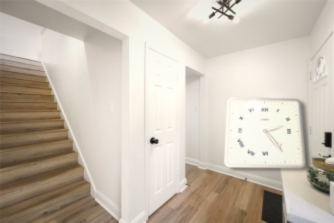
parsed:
2,24
